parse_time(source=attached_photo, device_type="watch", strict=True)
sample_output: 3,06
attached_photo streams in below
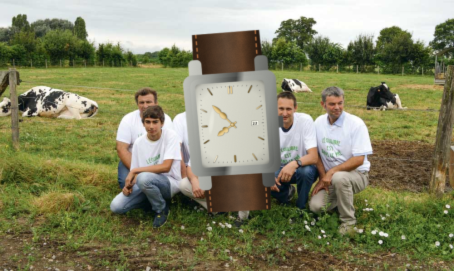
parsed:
7,53
